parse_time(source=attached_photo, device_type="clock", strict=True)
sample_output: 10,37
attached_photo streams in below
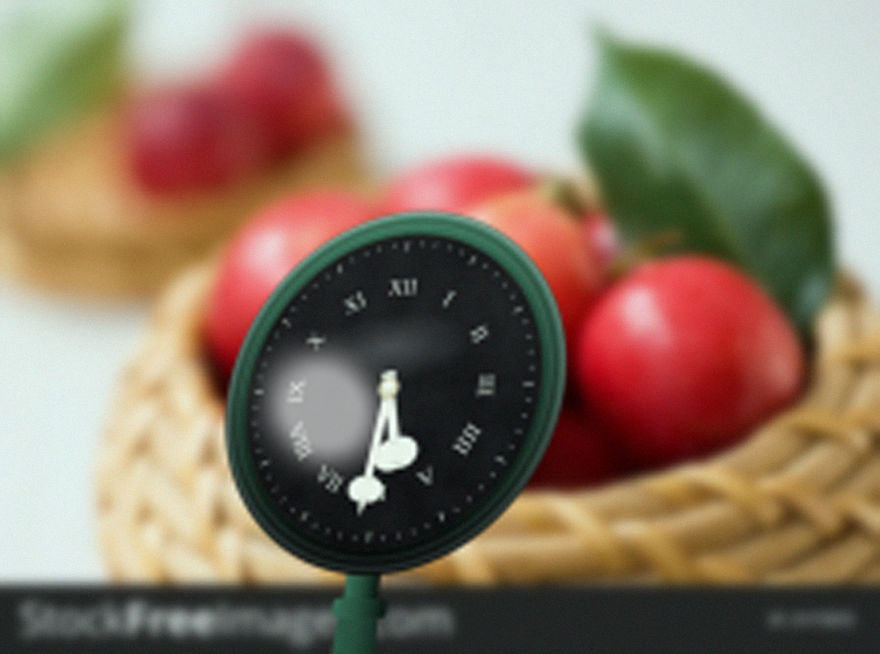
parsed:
5,31
